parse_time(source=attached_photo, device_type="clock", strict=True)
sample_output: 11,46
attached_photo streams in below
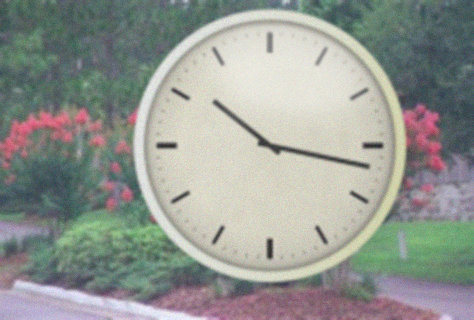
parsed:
10,17
